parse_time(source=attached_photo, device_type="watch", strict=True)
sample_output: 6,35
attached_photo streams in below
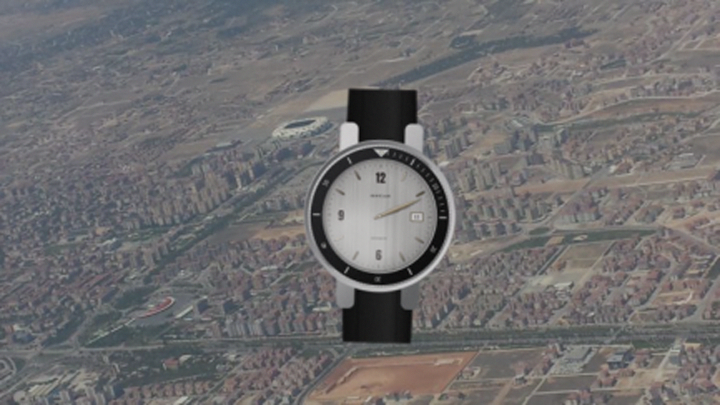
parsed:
2,11
